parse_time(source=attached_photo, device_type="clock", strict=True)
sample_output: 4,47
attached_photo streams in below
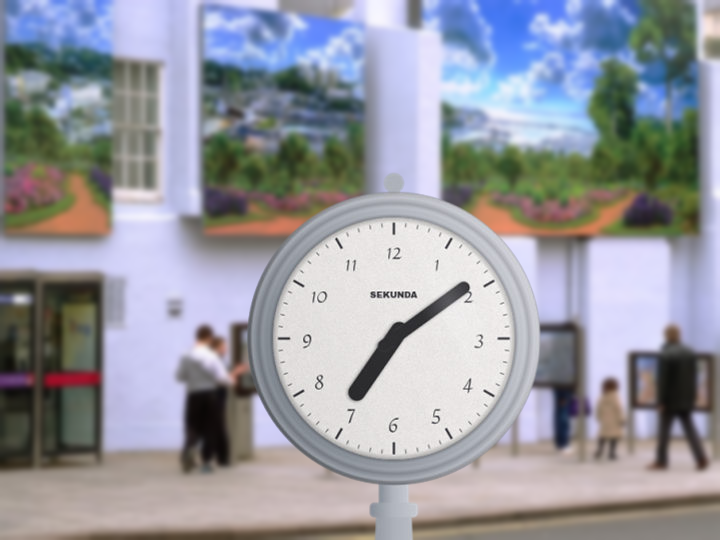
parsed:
7,09
